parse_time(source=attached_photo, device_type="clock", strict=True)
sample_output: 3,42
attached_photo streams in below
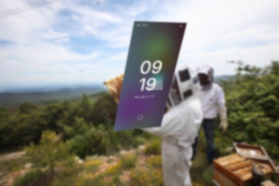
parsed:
9,19
